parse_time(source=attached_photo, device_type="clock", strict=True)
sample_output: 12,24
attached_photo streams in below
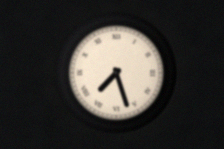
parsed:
7,27
